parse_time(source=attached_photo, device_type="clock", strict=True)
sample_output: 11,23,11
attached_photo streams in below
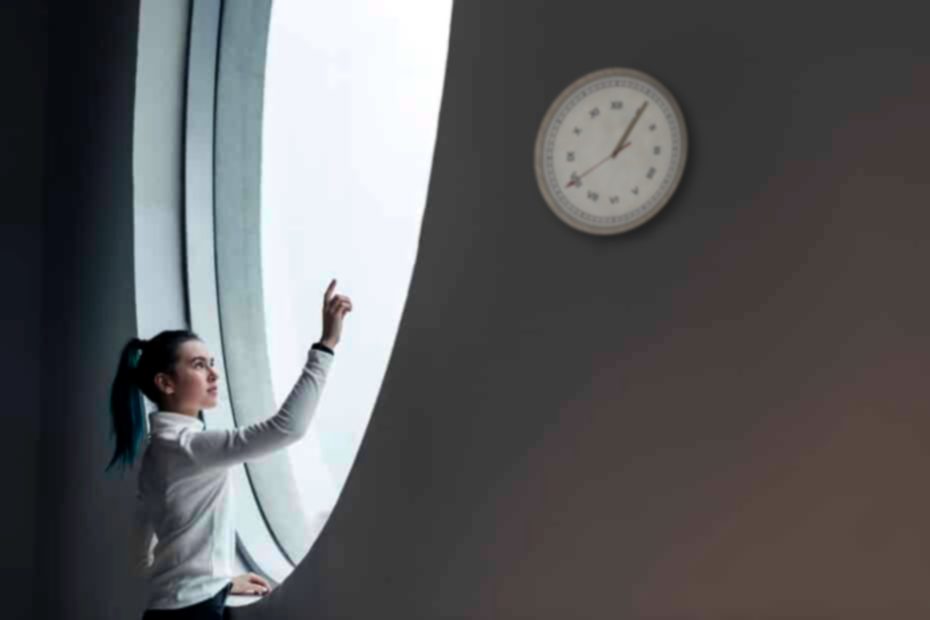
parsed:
1,05,40
